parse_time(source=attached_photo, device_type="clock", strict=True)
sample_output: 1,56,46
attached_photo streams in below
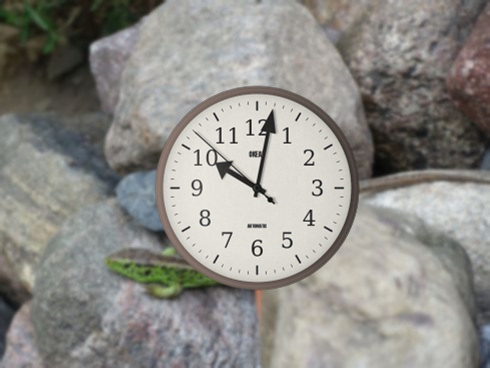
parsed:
10,01,52
